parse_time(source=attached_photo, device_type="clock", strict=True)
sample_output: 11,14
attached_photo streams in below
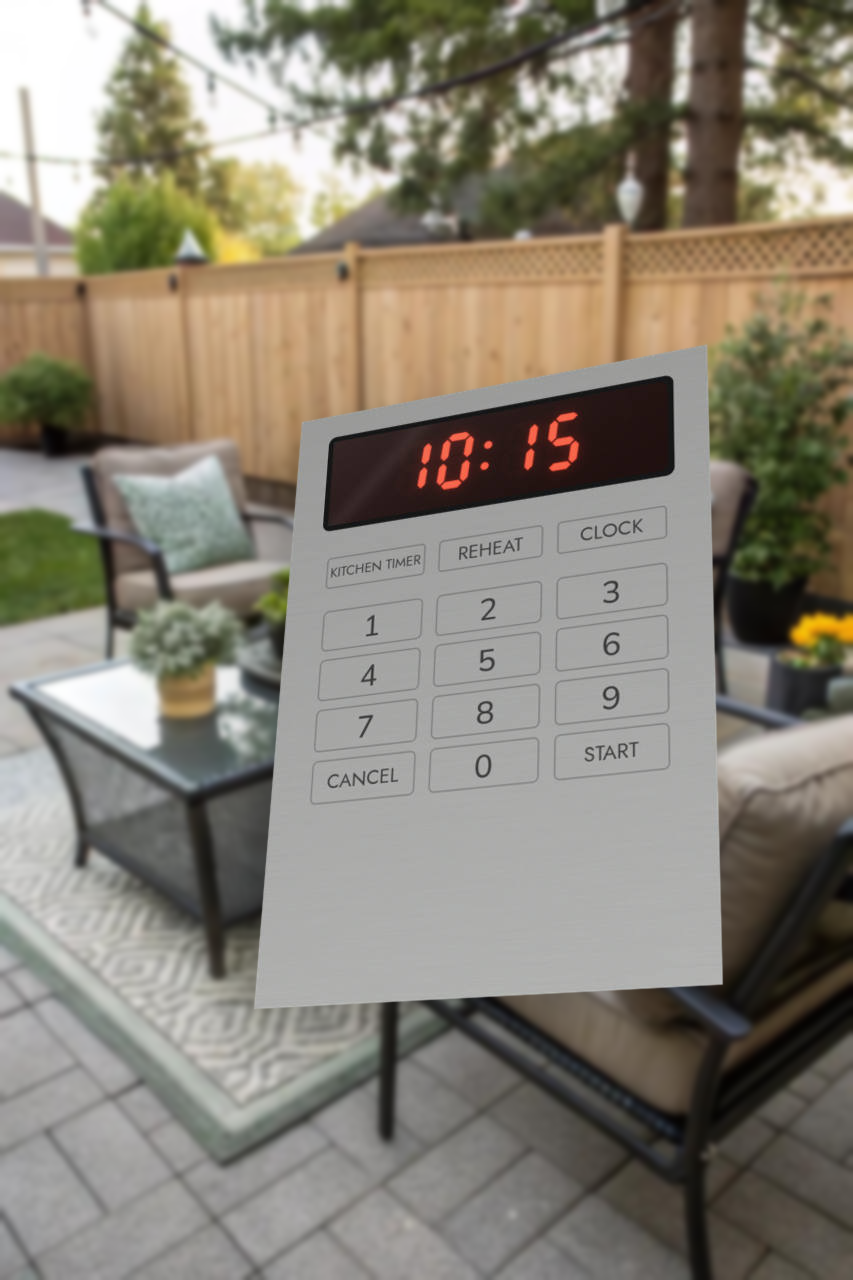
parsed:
10,15
